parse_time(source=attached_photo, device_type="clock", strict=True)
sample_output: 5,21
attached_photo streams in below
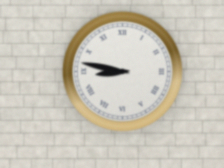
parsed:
8,47
